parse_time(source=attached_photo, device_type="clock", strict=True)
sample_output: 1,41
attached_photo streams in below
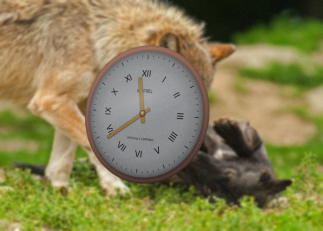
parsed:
11,39
